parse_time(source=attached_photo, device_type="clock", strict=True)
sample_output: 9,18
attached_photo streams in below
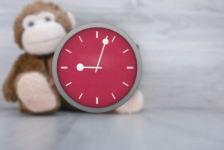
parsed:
9,03
